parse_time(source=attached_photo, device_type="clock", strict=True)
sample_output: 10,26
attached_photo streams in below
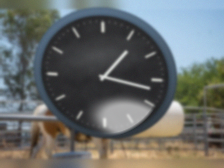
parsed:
1,17
